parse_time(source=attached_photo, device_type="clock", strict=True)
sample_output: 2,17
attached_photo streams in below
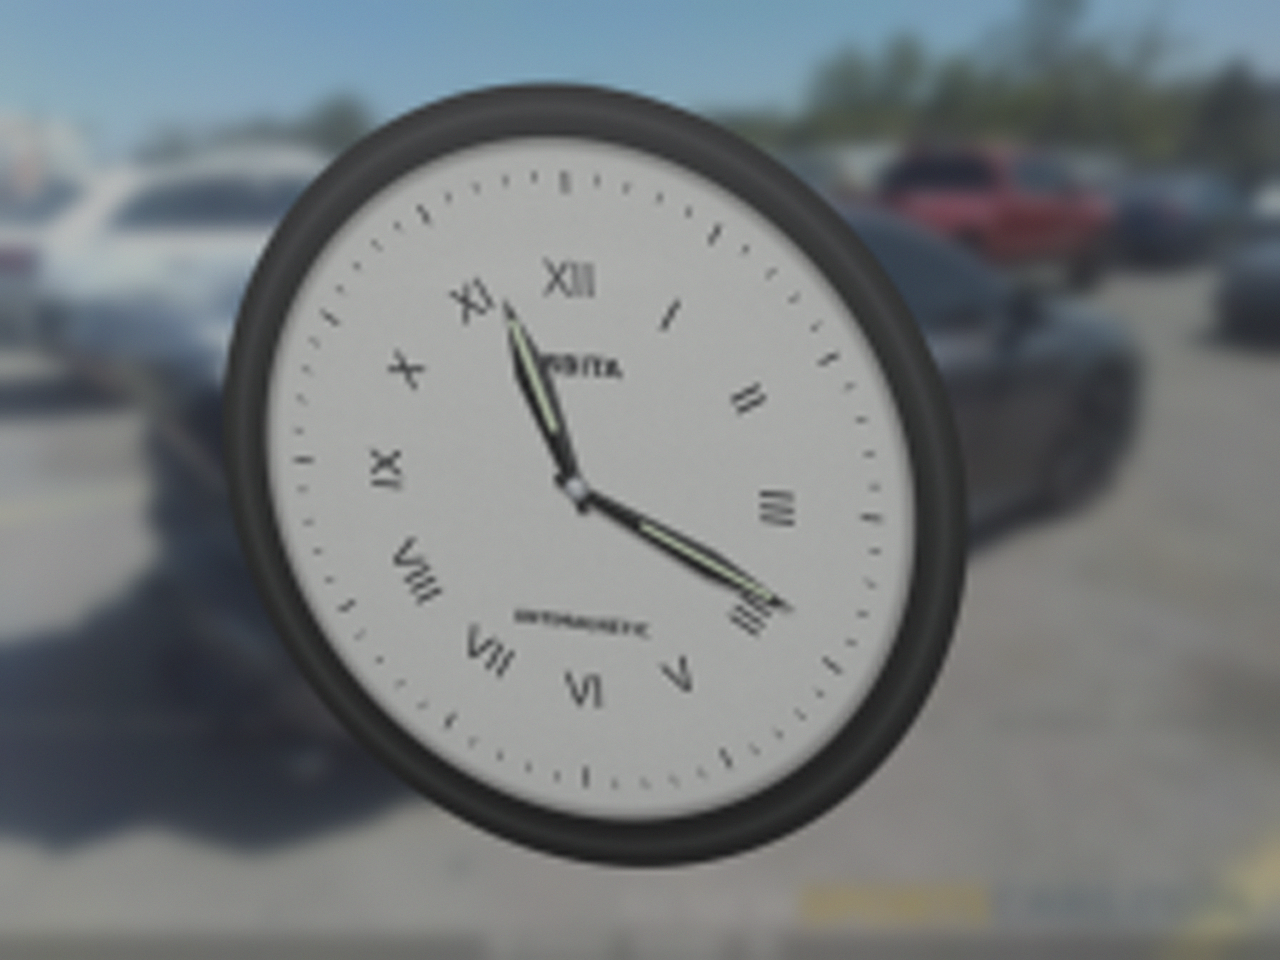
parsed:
11,19
